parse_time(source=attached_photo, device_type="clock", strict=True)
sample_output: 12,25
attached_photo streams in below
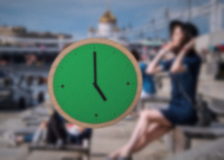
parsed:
5,00
